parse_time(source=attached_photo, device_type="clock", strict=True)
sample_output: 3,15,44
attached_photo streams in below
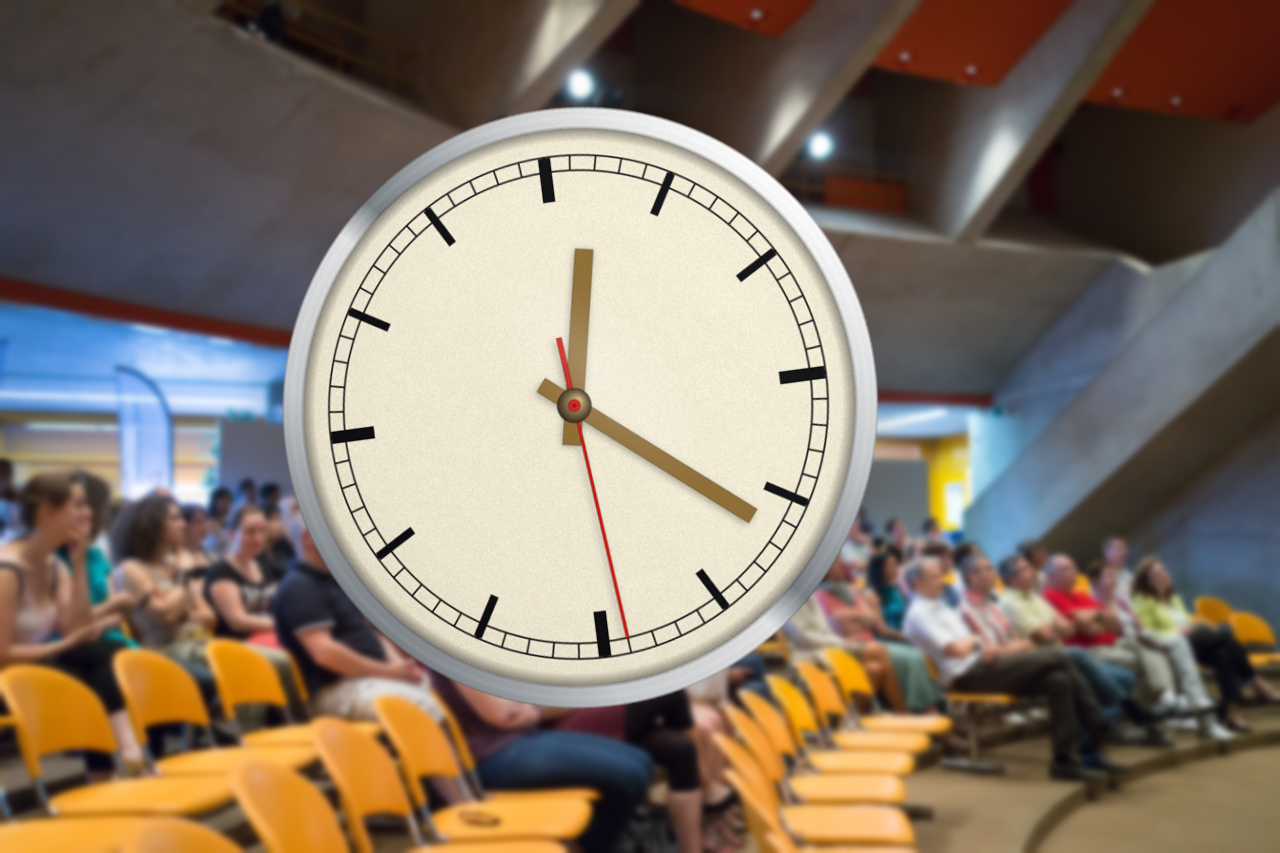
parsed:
12,21,29
